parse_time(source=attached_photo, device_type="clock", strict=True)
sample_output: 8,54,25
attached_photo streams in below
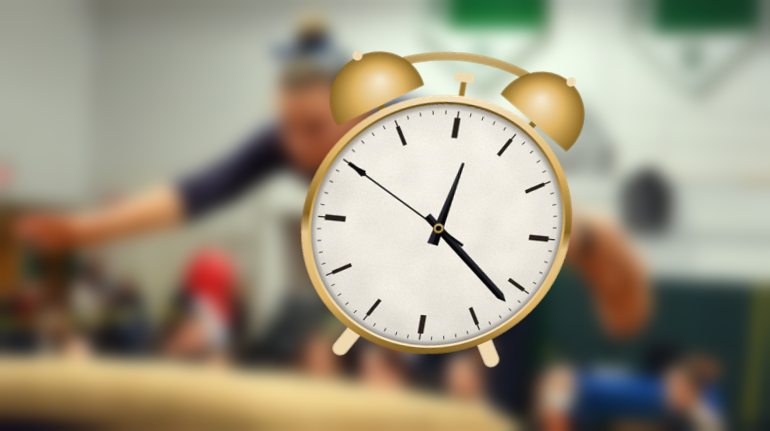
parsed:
12,21,50
